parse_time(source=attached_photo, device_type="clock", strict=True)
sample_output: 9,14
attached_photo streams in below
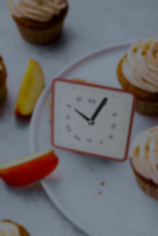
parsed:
10,04
